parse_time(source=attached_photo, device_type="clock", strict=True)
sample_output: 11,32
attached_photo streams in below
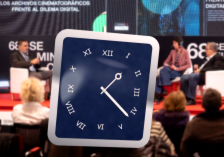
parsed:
1,22
